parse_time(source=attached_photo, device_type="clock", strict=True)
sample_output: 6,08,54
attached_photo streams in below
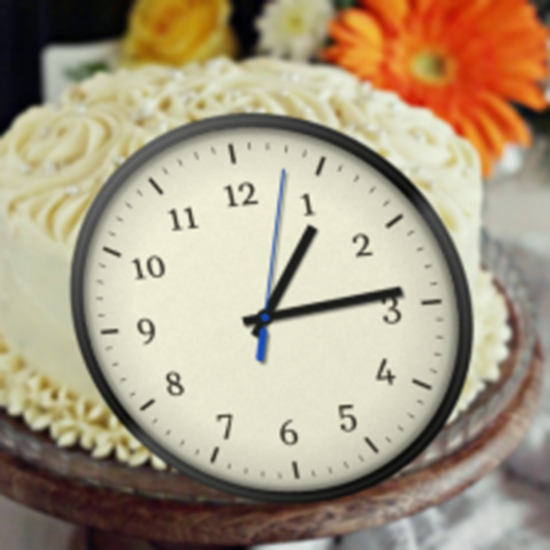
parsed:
1,14,03
